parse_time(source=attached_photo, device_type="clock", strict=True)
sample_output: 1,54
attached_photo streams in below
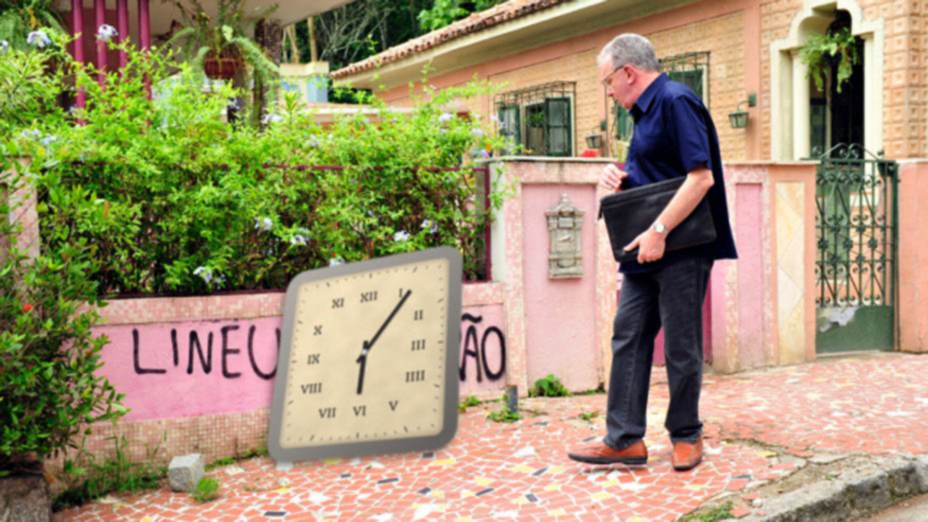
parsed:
6,06
